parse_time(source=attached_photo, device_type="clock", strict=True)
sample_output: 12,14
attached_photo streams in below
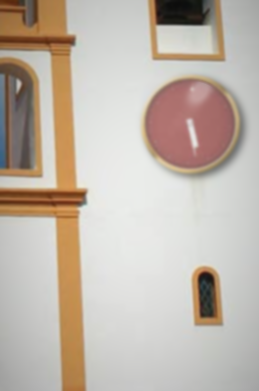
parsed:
5,28
